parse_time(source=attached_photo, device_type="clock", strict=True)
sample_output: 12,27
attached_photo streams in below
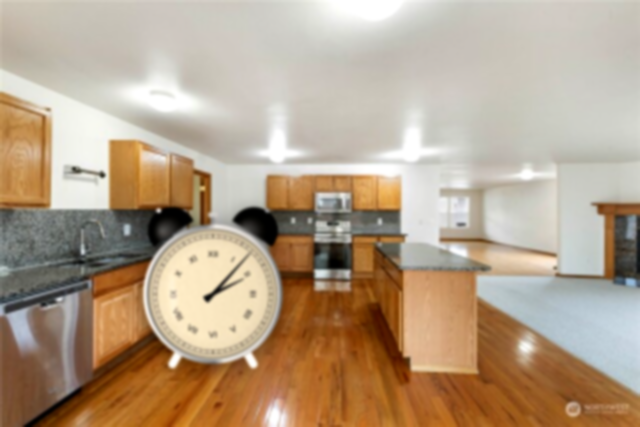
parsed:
2,07
